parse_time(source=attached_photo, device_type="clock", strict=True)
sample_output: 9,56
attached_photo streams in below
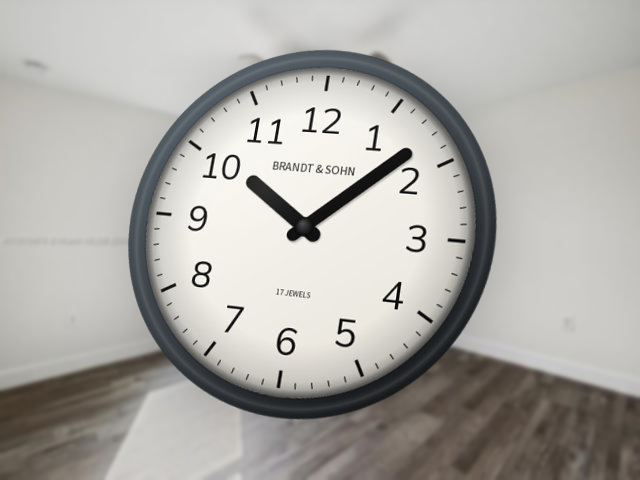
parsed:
10,08
